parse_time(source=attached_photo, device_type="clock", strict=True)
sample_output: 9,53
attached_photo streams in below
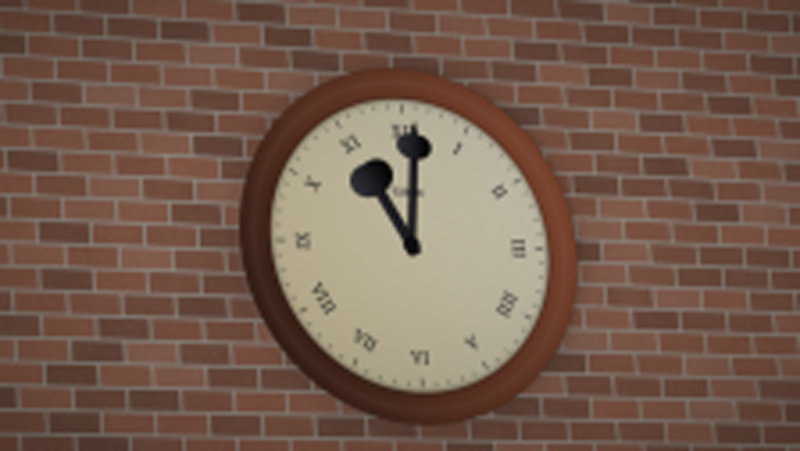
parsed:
11,01
